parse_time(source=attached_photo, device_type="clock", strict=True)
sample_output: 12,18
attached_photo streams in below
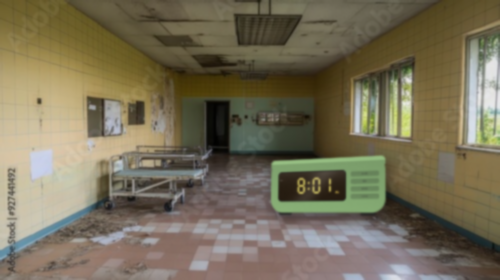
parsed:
8,01
